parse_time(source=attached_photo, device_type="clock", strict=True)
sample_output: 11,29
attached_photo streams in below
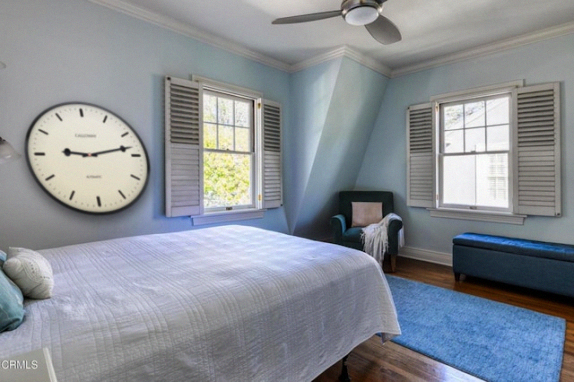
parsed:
9,13
